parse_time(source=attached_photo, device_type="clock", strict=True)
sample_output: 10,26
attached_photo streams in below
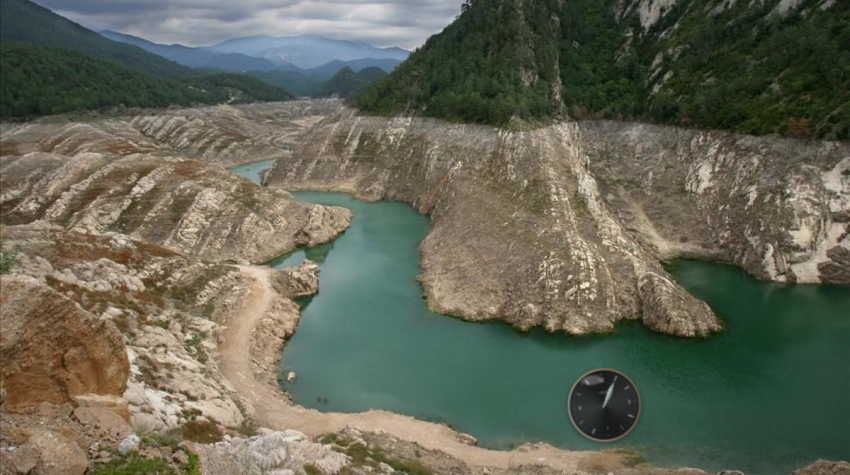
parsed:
1,05
